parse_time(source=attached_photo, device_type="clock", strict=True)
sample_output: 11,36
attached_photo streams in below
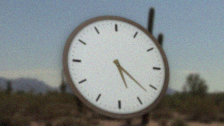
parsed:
5,22
